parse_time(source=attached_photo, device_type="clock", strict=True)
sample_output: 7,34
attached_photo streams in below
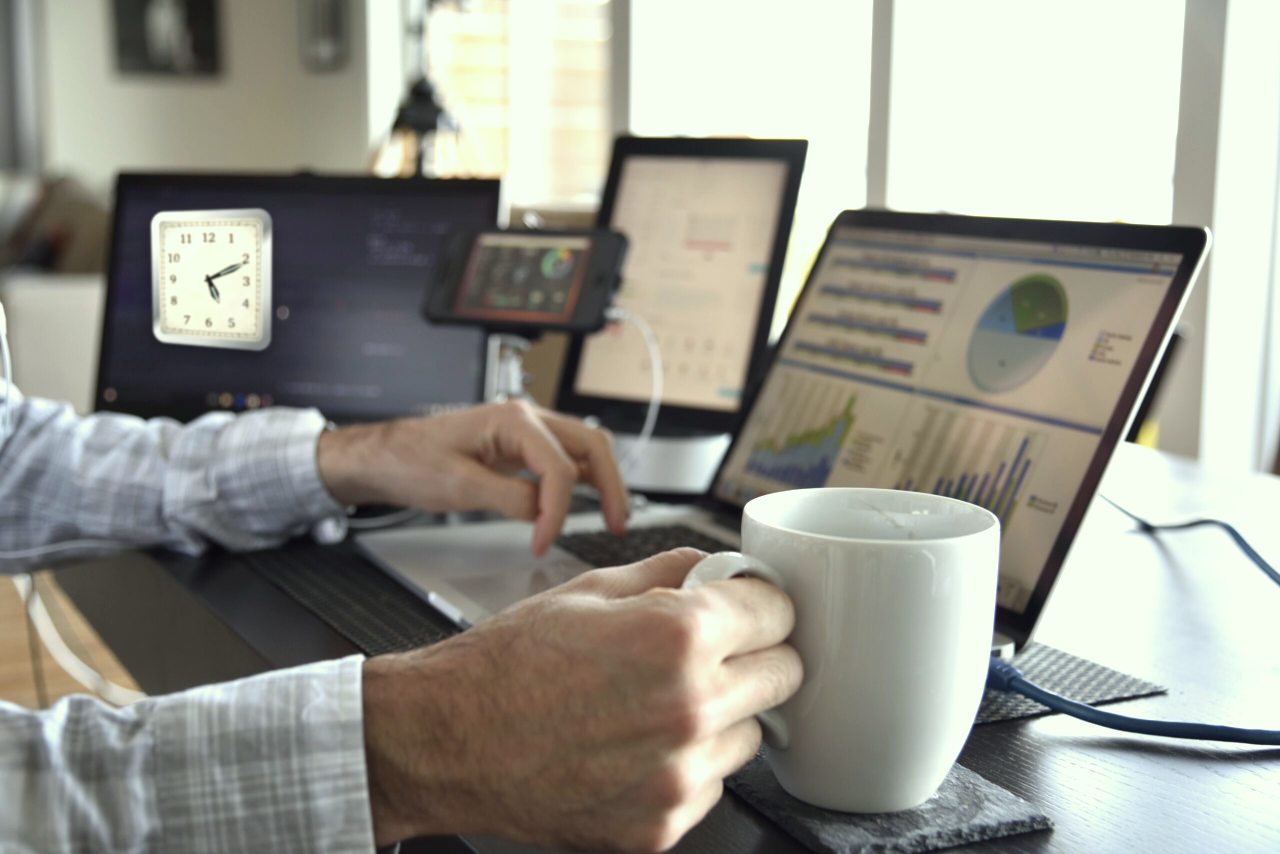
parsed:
5,11
